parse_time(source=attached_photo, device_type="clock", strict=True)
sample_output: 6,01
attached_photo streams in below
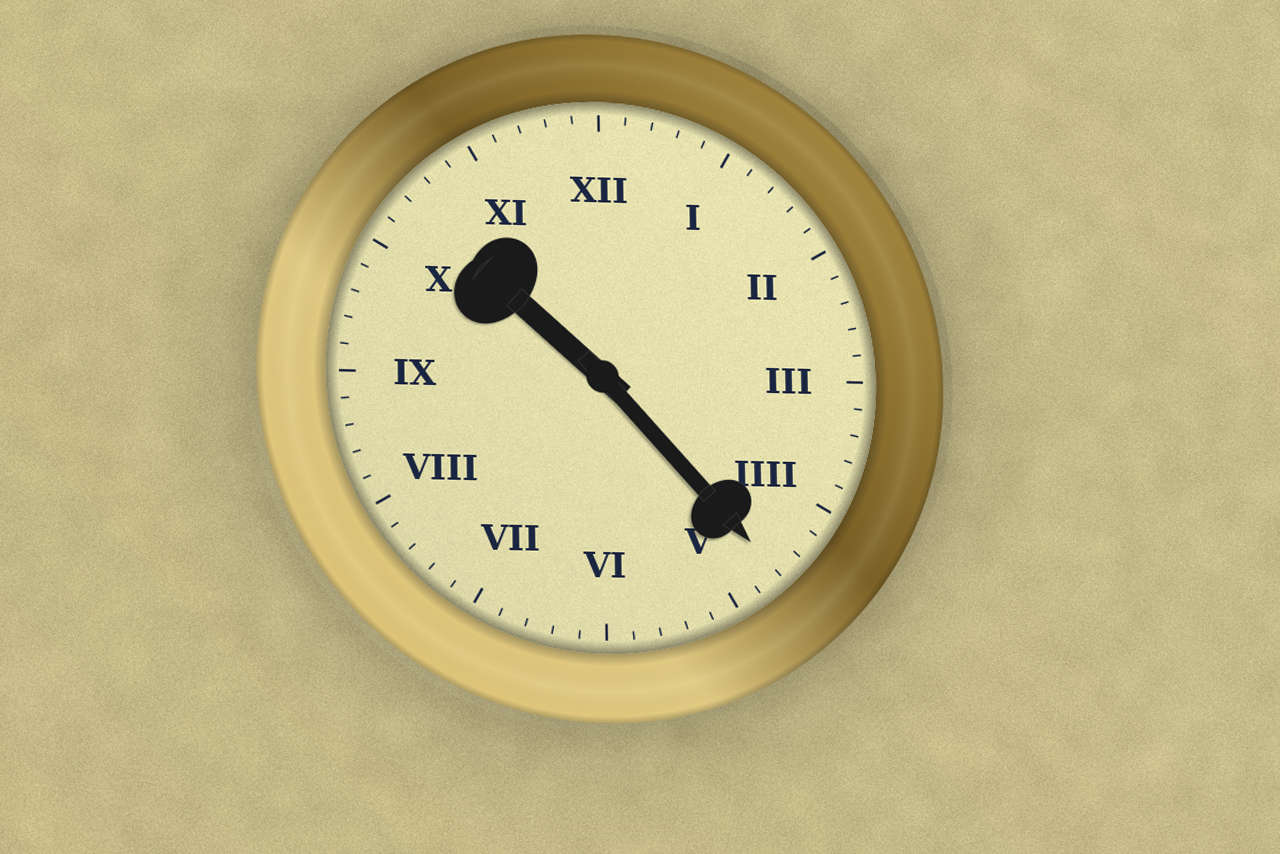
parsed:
10,23
